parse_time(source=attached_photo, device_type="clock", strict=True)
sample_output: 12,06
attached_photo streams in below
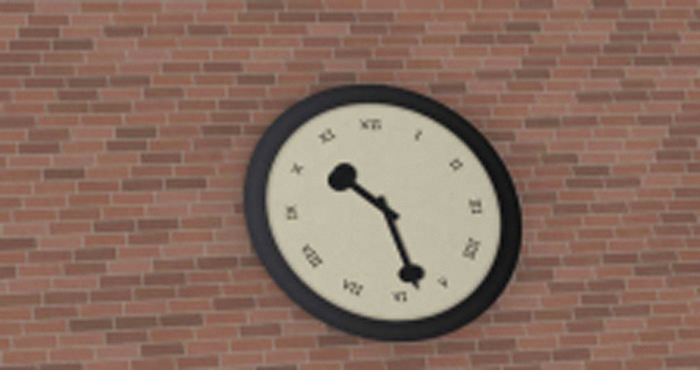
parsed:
10,28
